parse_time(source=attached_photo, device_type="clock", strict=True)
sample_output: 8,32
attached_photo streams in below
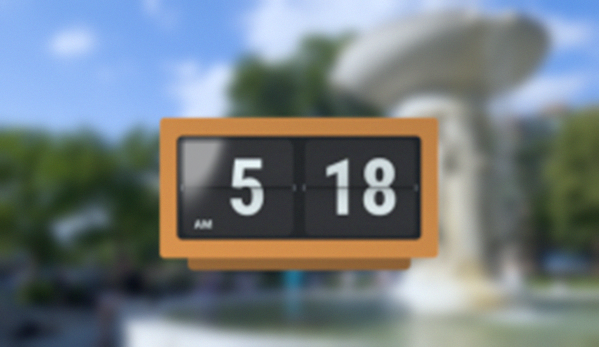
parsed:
5,18
